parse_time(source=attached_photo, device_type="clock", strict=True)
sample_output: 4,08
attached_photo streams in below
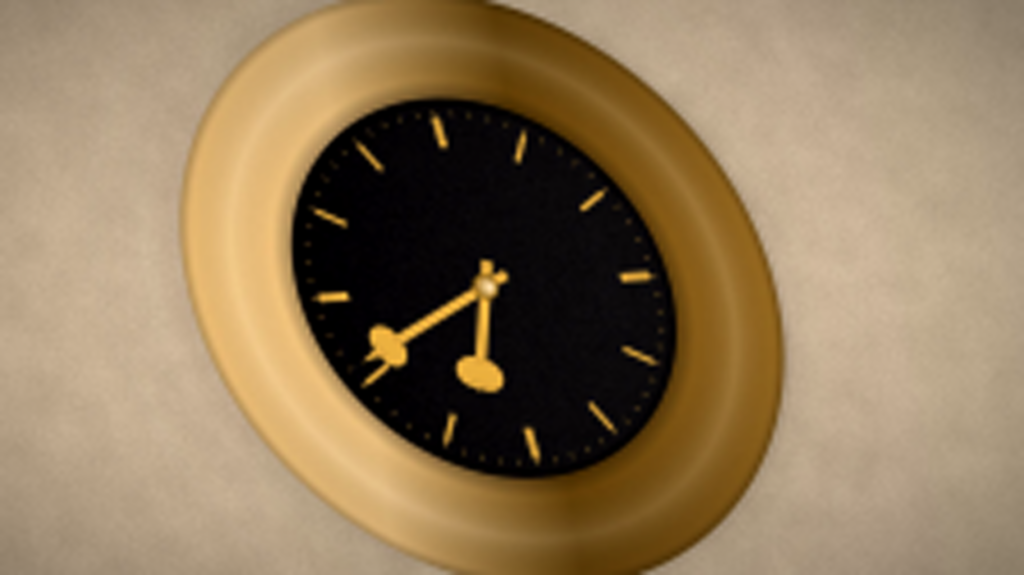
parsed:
6,41
